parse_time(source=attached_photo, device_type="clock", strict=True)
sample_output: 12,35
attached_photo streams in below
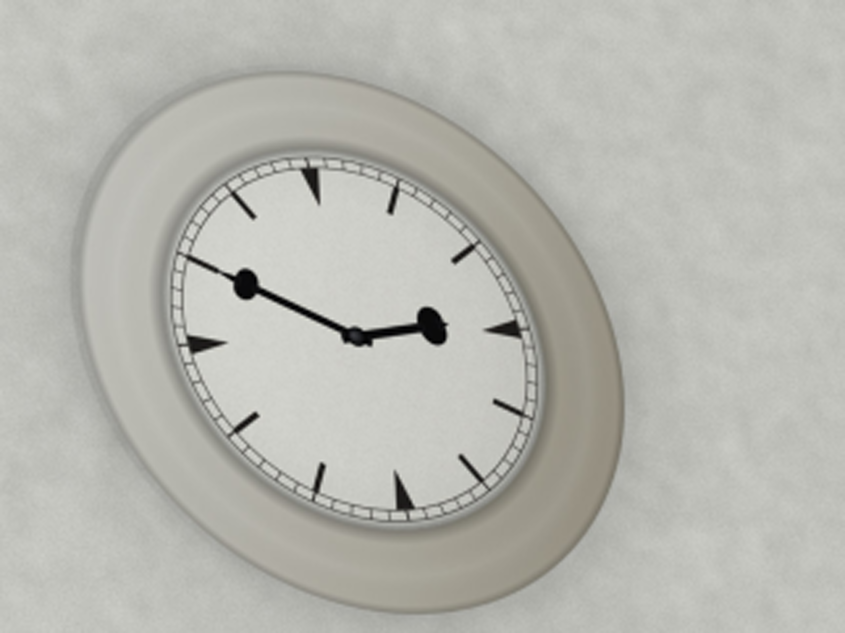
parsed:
2,50
